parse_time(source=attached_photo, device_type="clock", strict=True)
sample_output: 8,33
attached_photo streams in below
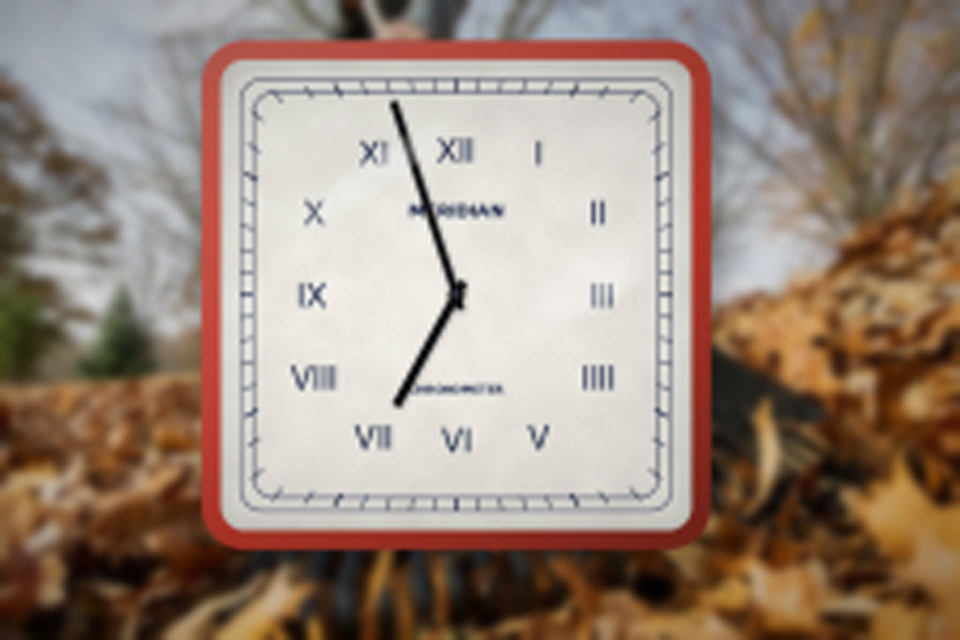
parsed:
6,57
